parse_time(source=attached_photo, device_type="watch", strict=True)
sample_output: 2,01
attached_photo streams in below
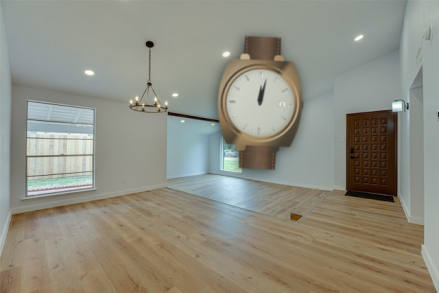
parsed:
12,02
